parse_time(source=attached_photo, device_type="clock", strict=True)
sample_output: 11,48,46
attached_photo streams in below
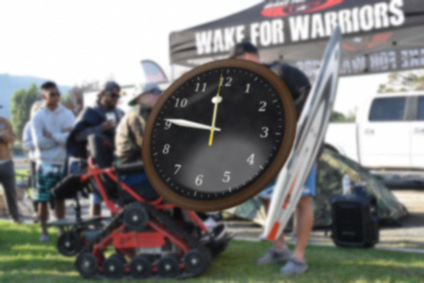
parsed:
11,45,59
